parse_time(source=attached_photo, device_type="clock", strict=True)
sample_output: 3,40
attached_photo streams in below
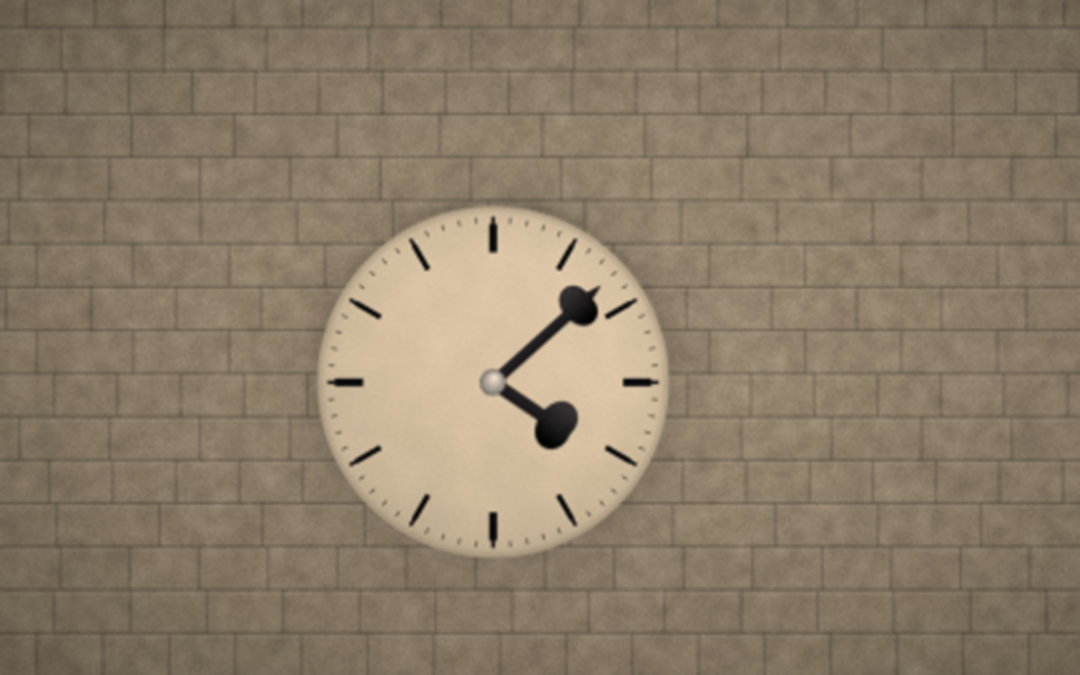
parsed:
4,08
